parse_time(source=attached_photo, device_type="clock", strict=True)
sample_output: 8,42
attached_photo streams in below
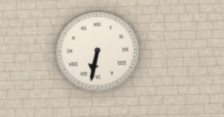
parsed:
6,32
